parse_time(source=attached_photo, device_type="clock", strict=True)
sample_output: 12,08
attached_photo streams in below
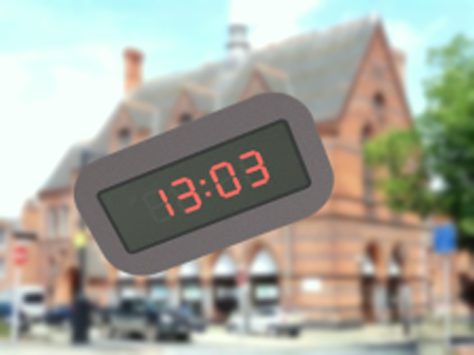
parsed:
13,03
